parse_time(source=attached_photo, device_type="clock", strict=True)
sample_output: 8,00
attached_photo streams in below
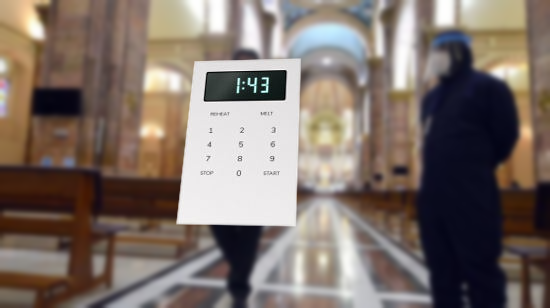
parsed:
1,43
